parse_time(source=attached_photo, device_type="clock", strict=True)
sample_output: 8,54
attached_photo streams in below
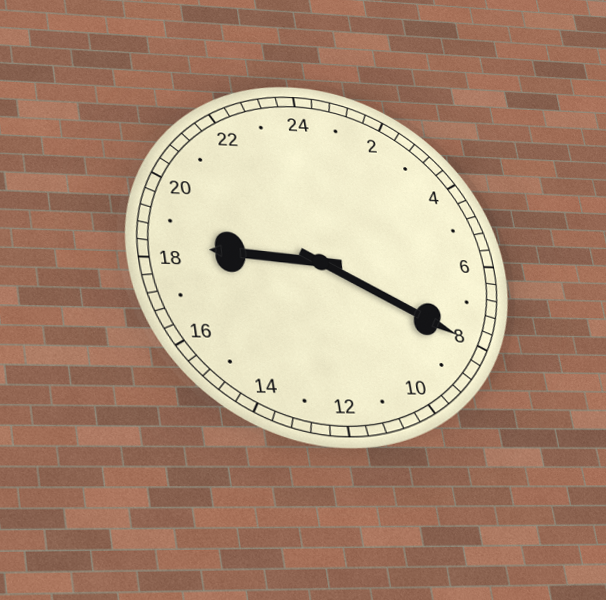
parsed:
18,20
